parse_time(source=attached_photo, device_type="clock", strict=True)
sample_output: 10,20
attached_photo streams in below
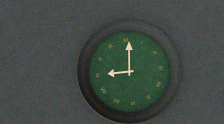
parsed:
9,01
